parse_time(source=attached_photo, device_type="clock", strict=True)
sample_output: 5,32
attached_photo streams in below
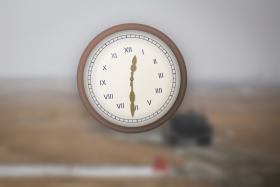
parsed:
12,31
